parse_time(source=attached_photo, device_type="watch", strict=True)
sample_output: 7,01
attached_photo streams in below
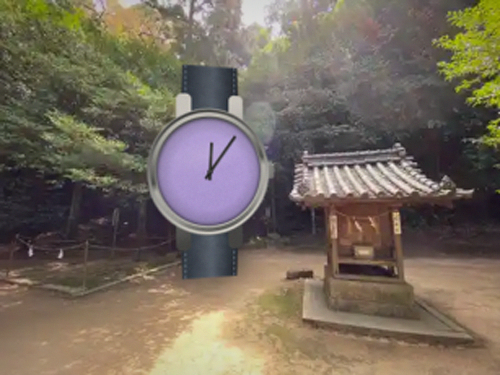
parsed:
12,06
